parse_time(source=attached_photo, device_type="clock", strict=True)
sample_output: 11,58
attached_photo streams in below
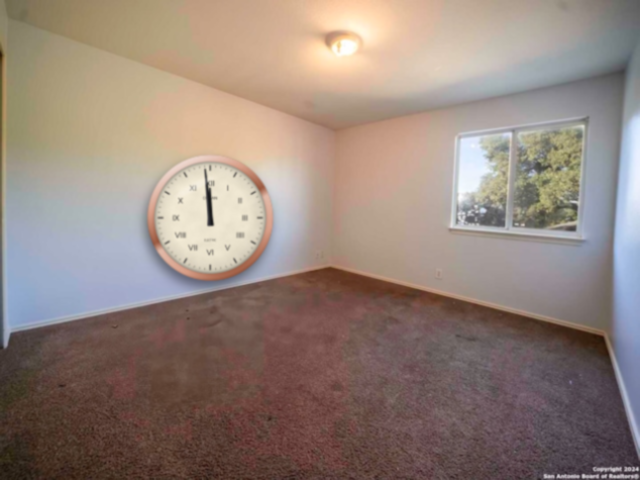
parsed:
11,59
